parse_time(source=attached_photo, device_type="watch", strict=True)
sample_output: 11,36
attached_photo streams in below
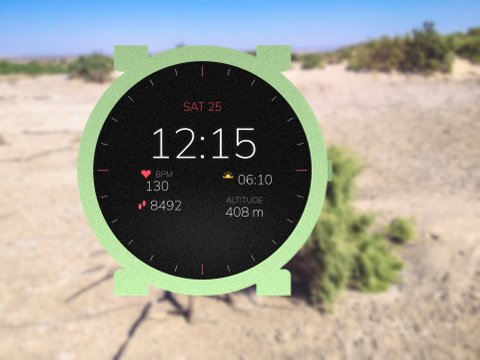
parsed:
12,15
